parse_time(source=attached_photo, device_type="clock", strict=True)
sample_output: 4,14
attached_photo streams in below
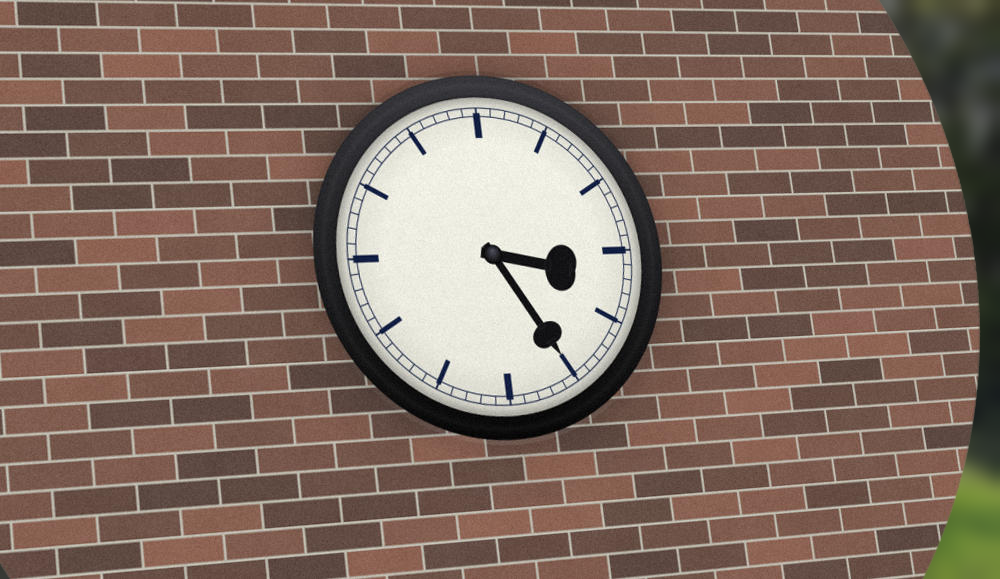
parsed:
3,25
